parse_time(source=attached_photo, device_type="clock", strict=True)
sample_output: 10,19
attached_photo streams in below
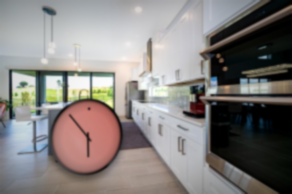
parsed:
5,53
